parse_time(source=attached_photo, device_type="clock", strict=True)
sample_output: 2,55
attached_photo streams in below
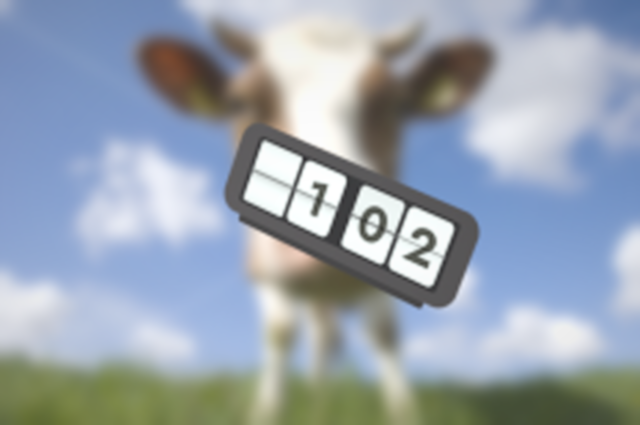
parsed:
1,02
